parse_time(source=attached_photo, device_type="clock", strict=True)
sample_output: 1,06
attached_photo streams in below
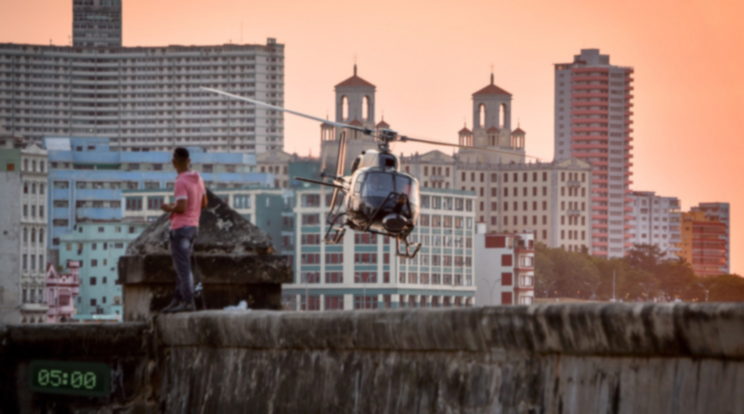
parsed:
5,00
